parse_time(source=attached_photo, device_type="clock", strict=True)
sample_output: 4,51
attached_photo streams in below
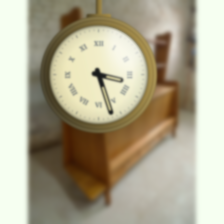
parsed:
3,27
